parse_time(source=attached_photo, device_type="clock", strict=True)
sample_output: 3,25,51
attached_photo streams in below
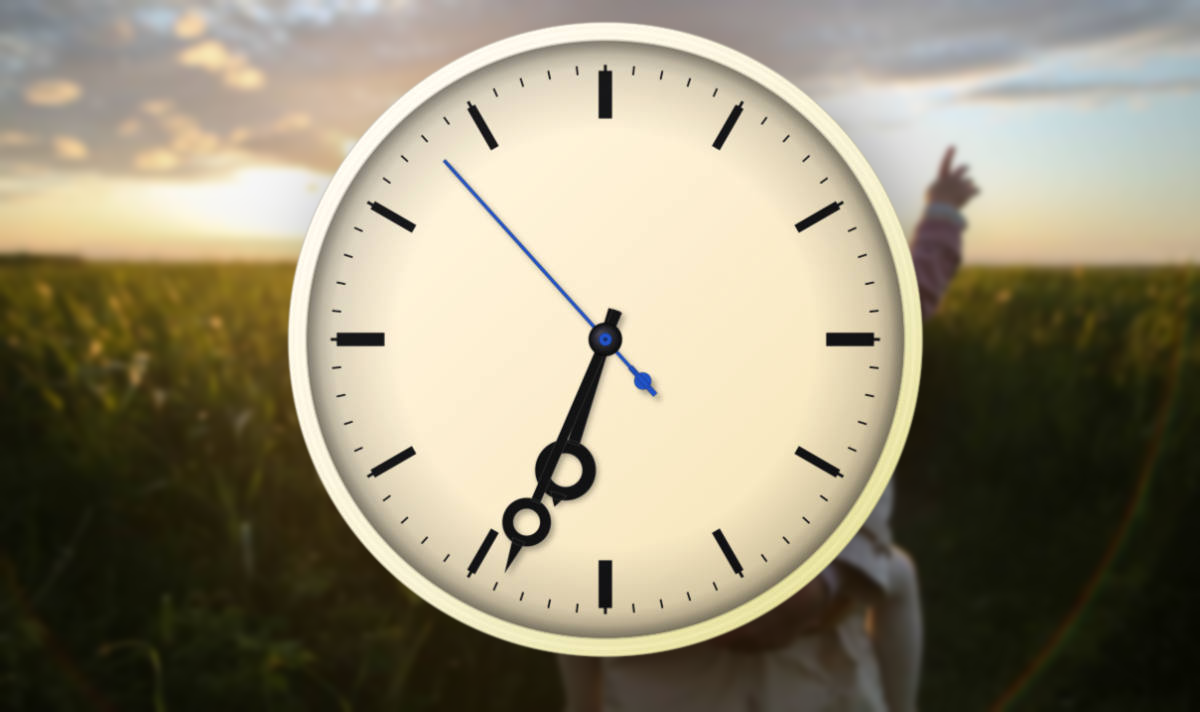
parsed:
6,33,53
